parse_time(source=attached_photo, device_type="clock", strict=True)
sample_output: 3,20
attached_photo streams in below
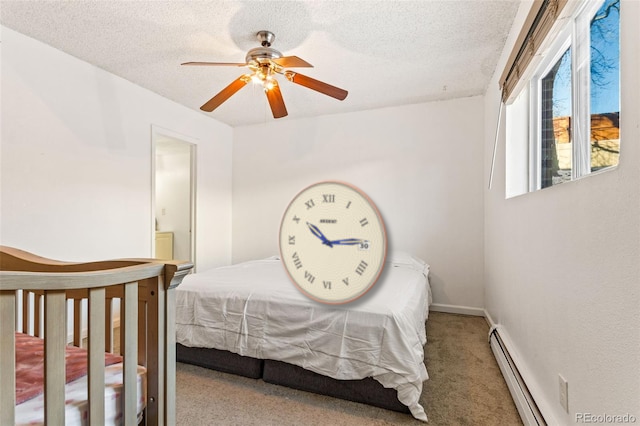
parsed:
10,14
